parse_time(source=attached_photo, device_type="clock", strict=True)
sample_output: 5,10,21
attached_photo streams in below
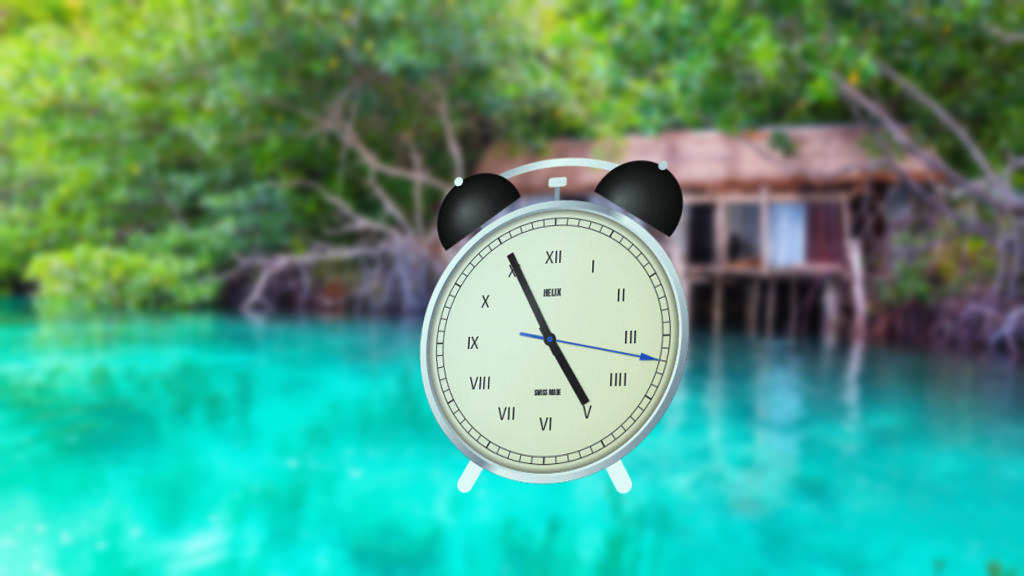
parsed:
4,55,17
